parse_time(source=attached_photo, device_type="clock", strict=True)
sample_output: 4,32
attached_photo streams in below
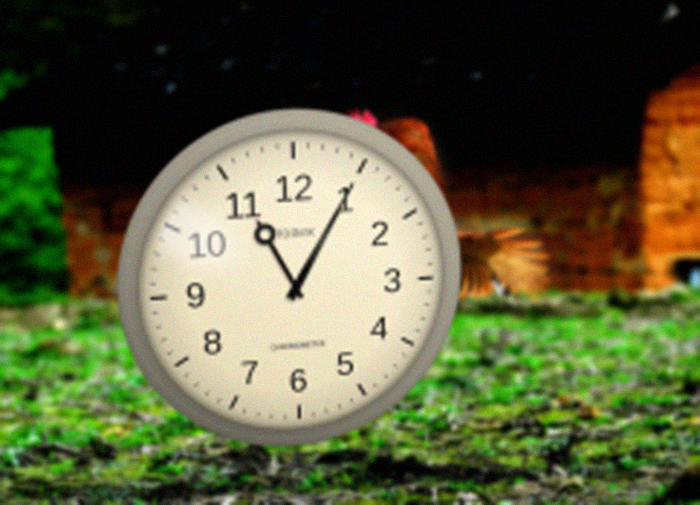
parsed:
11,05
